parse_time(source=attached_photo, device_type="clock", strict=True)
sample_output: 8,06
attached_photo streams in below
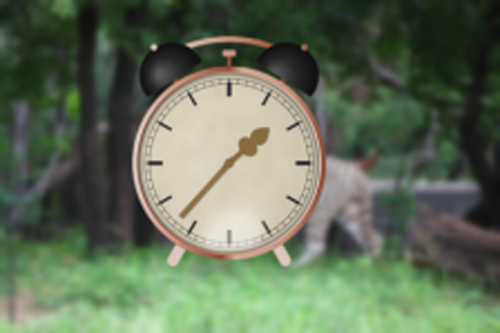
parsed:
1,37
